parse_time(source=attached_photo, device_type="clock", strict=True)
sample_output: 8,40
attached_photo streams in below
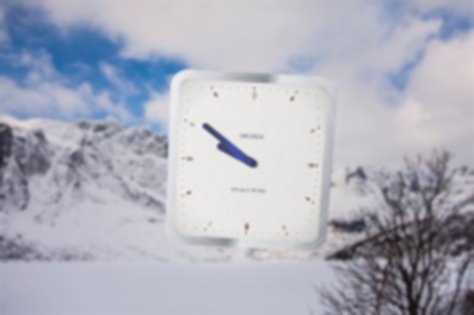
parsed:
9,51
